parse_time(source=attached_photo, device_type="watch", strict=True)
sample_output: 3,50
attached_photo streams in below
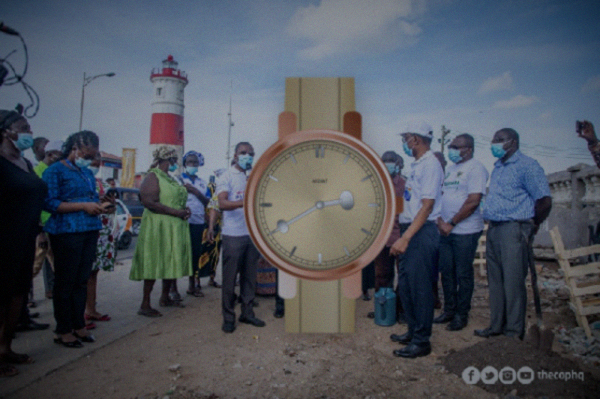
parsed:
2,40
